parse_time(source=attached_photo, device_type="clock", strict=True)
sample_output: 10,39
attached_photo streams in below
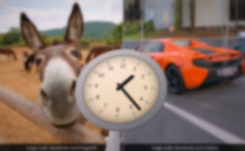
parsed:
1,23
